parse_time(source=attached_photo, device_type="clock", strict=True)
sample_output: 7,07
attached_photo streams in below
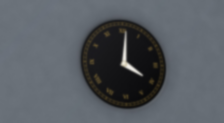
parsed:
4,01
